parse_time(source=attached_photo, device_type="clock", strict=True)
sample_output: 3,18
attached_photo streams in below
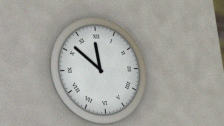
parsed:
11,52
